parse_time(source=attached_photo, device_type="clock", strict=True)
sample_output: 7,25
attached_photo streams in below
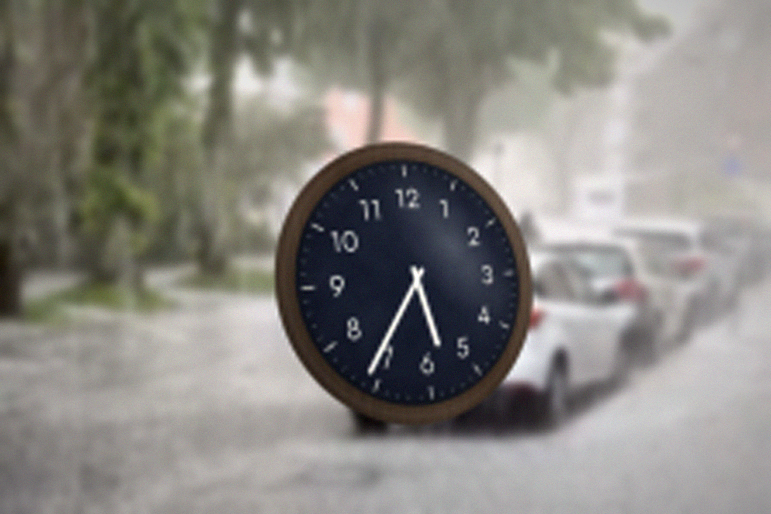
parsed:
5,36
